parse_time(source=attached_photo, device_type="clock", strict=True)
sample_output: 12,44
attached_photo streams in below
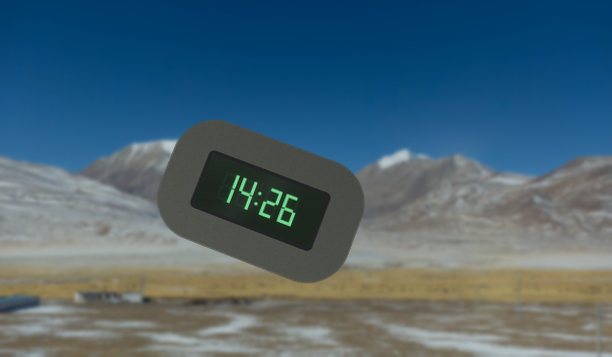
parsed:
14,26
